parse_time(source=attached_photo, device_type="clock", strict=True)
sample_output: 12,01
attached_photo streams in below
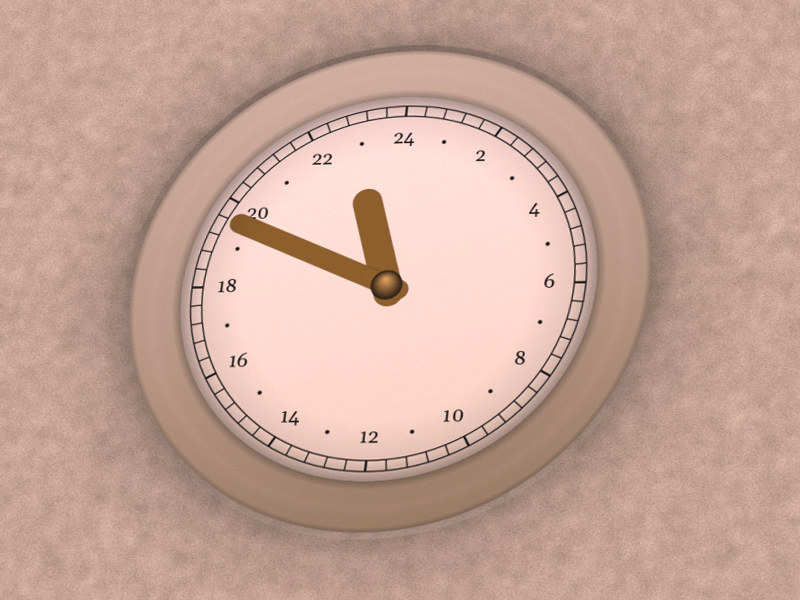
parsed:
22,49
